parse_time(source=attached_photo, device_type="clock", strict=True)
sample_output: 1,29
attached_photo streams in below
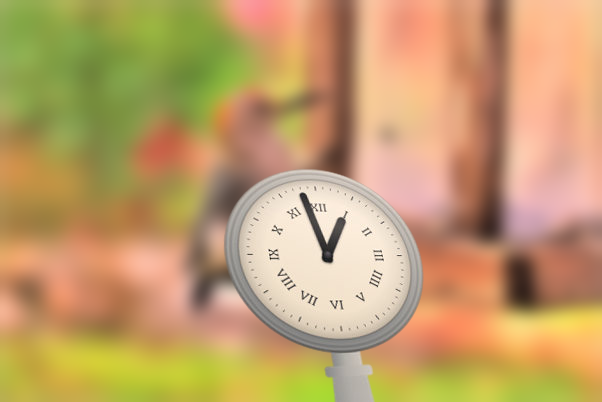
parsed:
12,58
